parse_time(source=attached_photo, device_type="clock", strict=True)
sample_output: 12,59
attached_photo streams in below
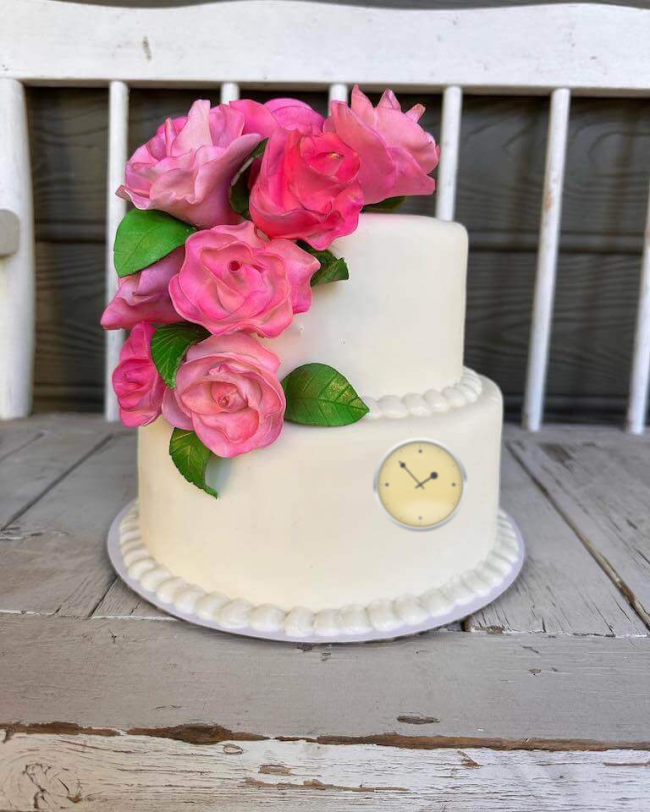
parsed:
1,53
